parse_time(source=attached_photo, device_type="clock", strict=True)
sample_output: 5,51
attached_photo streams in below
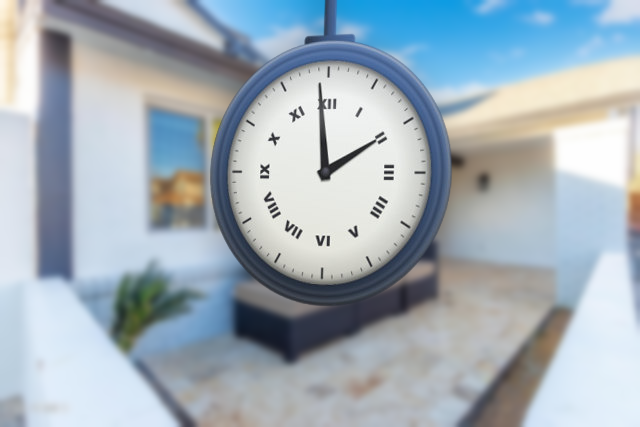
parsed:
1,59
